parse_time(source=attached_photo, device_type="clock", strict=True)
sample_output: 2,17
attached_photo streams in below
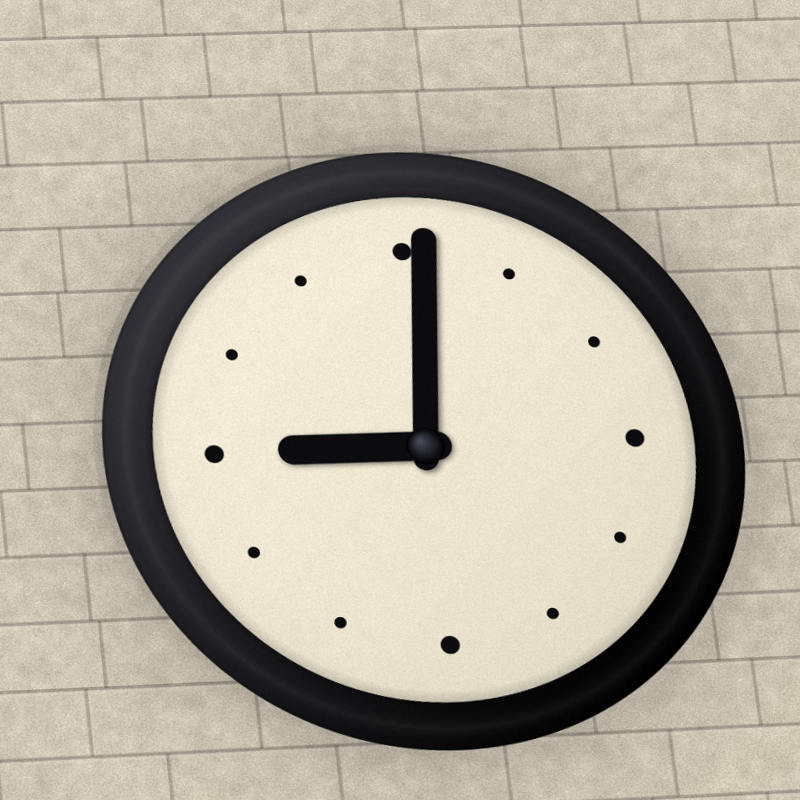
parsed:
9,01
